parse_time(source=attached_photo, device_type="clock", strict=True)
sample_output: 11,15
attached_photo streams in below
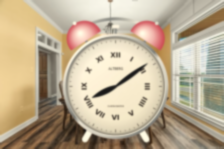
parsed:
8,09
